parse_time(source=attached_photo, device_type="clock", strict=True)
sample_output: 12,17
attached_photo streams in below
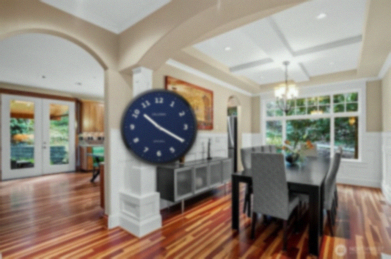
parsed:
10,20
